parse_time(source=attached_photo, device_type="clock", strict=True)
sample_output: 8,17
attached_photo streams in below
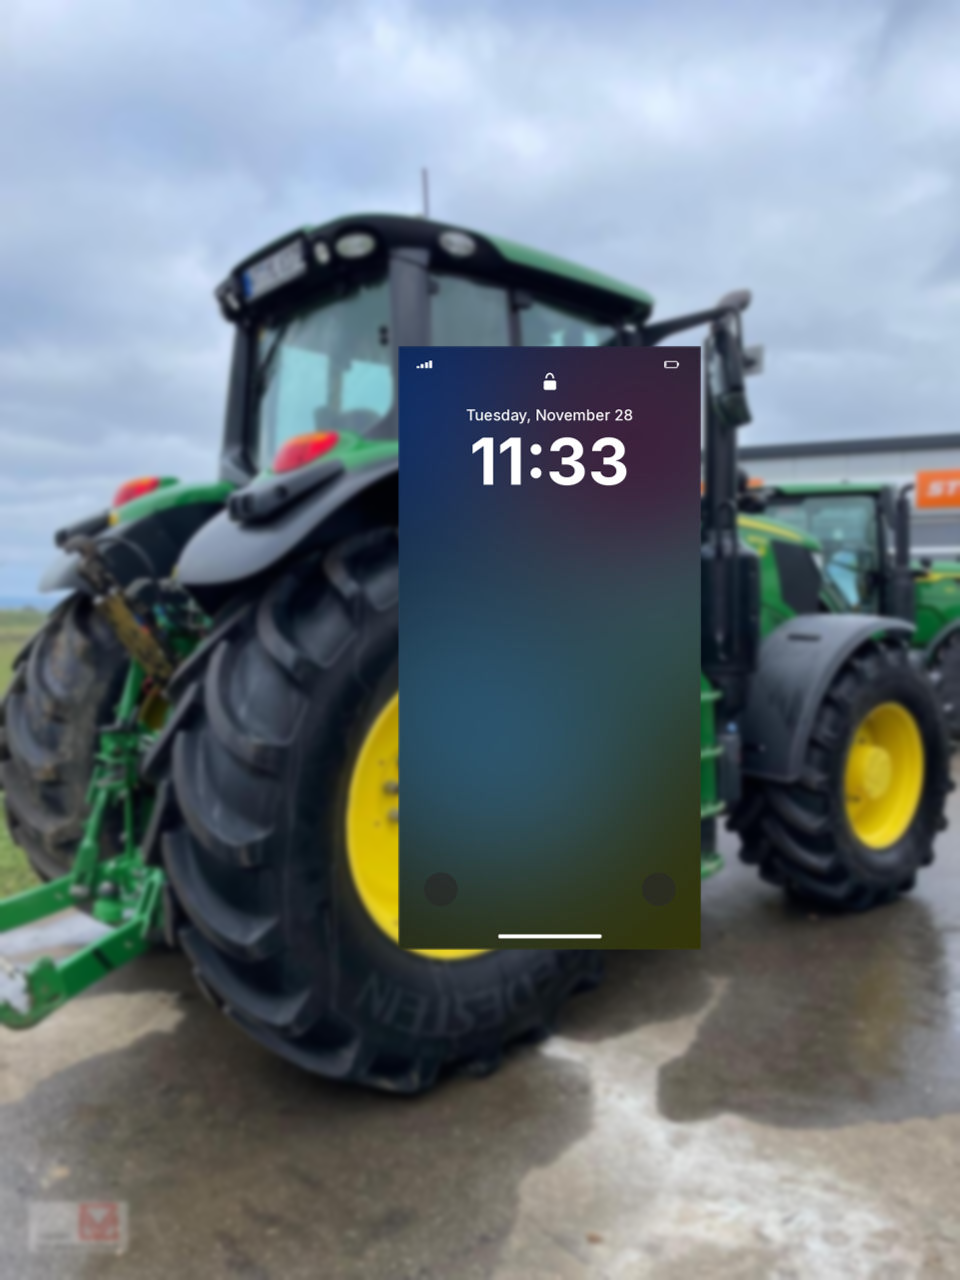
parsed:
11,33
